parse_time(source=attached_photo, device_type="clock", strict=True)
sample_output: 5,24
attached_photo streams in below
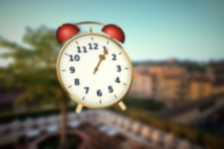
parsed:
1,06
